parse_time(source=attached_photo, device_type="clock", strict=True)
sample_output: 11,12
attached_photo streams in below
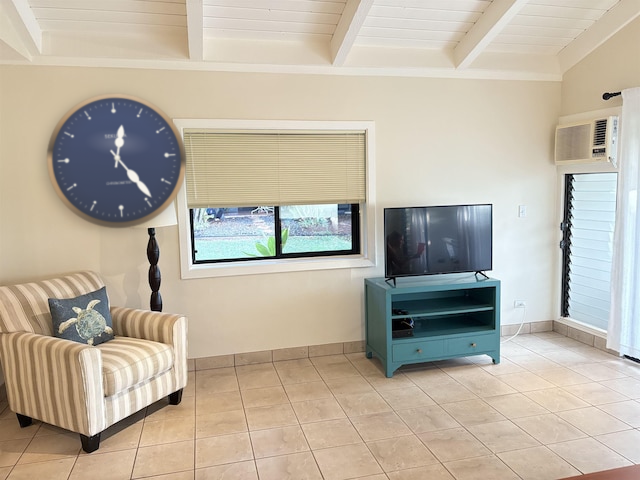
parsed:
12,24
